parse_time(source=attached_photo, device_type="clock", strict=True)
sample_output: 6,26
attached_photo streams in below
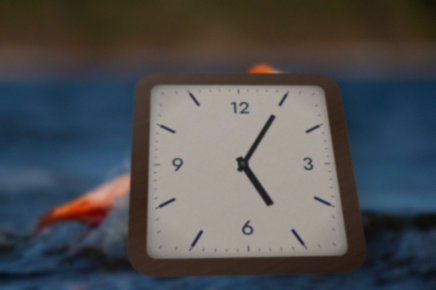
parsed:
5,05
